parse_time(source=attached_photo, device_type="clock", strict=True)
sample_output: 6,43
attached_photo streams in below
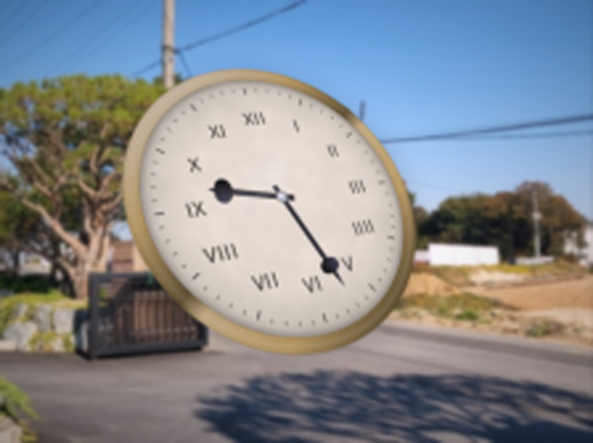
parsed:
9,27
